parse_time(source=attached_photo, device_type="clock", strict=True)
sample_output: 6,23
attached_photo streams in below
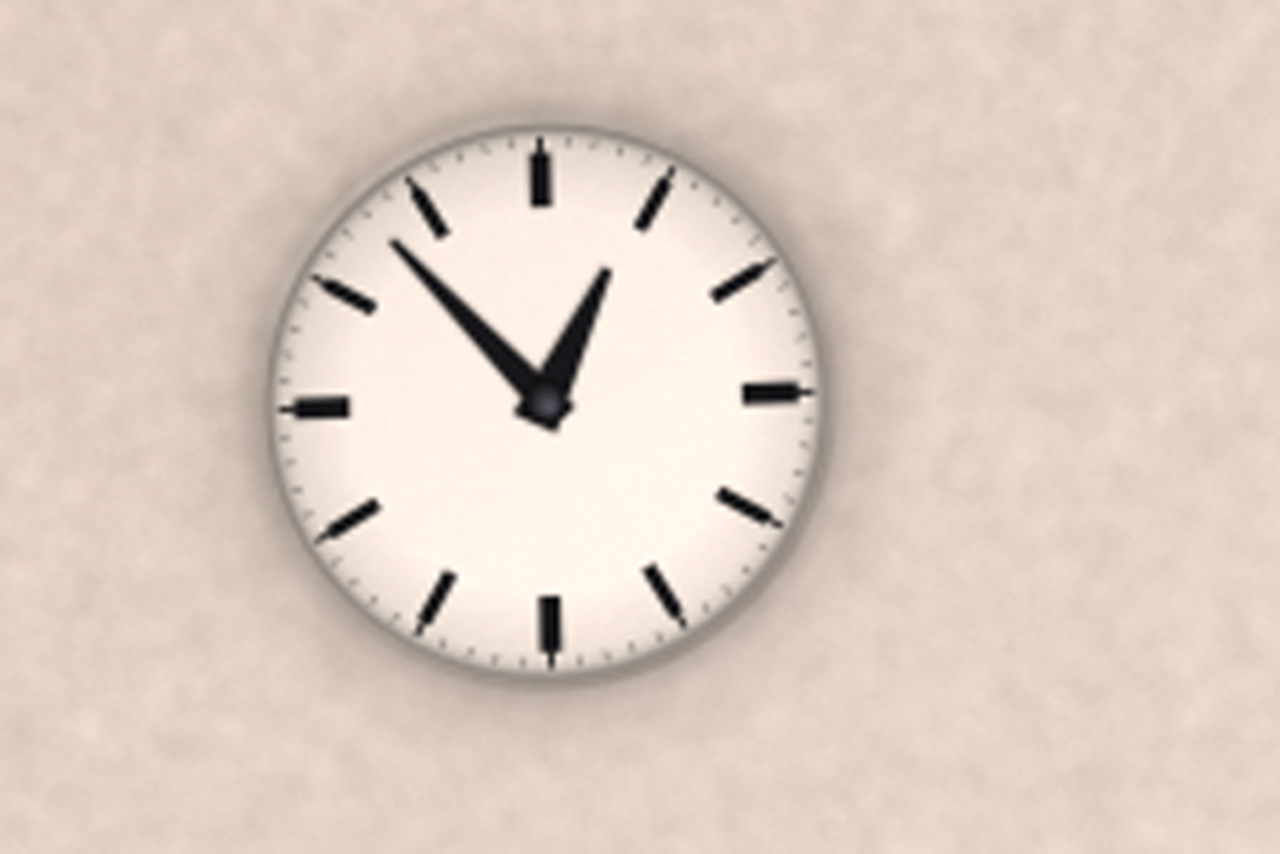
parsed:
12,53
